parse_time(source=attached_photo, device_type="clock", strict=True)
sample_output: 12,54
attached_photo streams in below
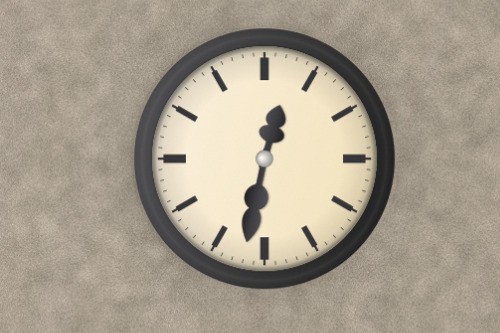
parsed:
12,32
